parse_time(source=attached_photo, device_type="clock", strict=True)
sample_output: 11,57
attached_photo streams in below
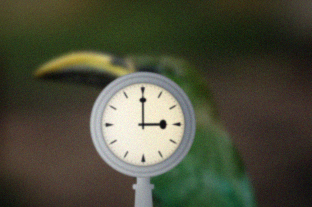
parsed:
3,00
